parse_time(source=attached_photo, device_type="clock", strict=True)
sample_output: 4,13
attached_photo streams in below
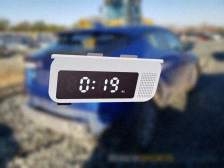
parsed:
0,19
